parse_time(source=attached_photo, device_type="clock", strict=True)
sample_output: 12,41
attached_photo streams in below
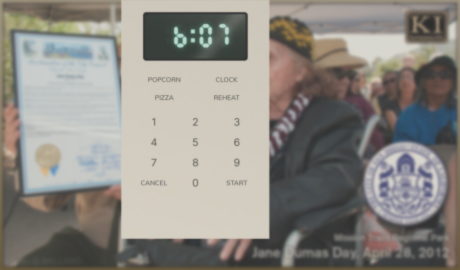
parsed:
6,07
